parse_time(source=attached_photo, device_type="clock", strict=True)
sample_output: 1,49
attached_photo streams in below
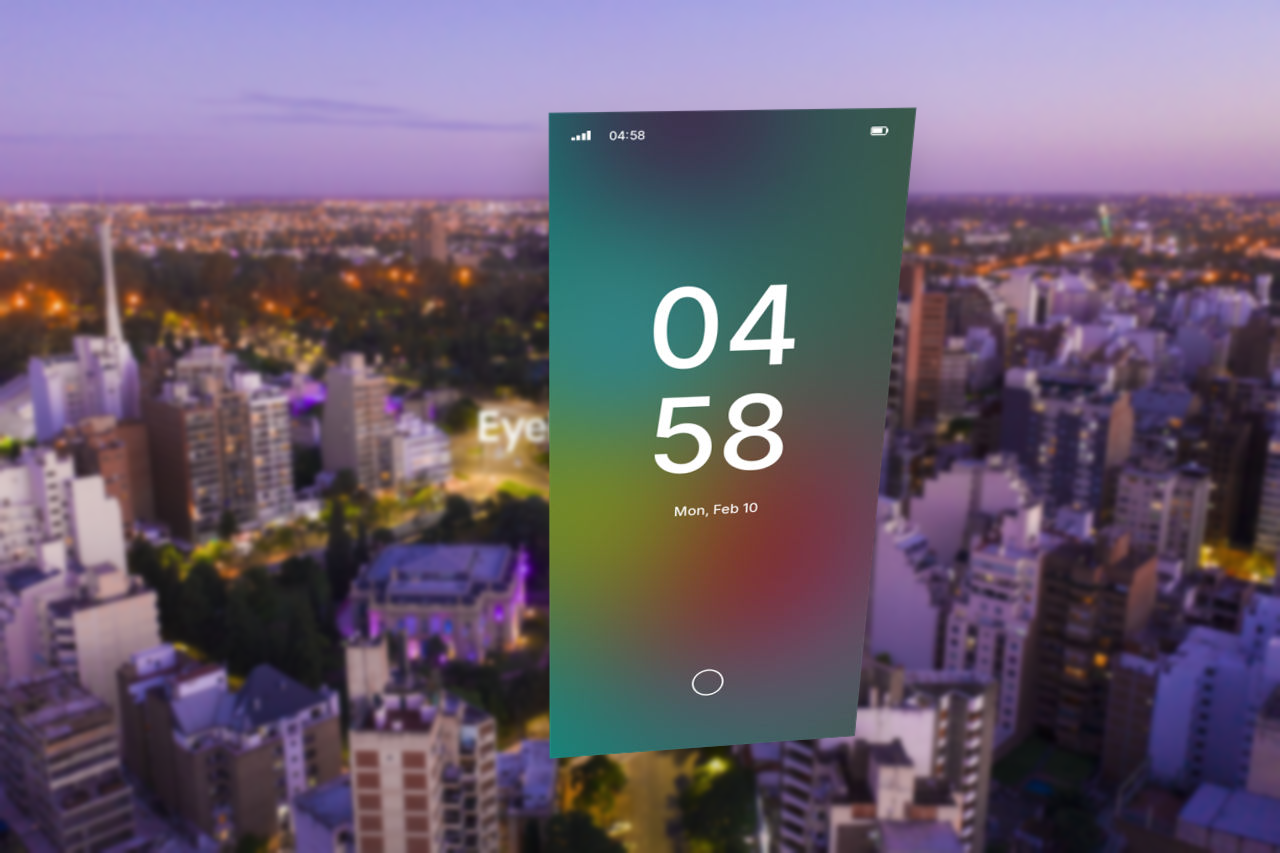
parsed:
4,58
